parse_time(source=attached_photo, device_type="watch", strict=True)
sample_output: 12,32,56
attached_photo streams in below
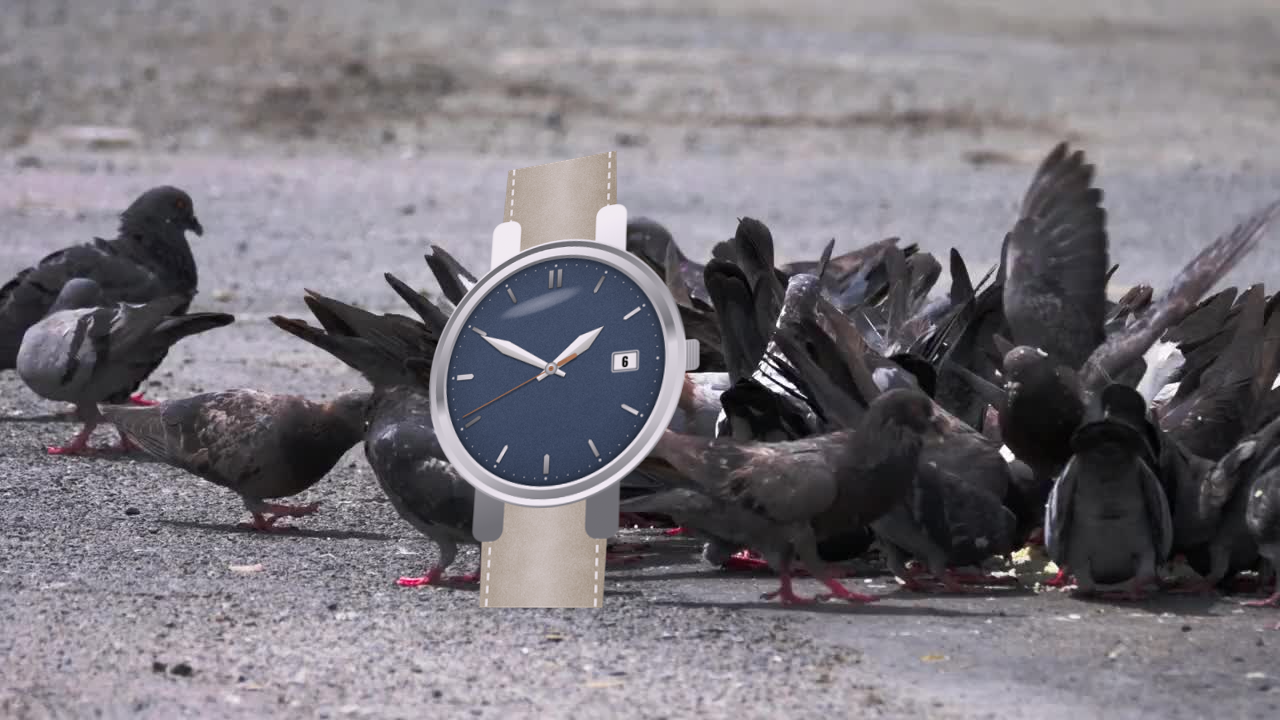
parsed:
1,49,41
